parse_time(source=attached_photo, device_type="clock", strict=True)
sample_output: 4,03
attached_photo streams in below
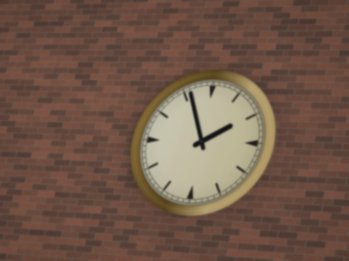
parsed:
1,56
